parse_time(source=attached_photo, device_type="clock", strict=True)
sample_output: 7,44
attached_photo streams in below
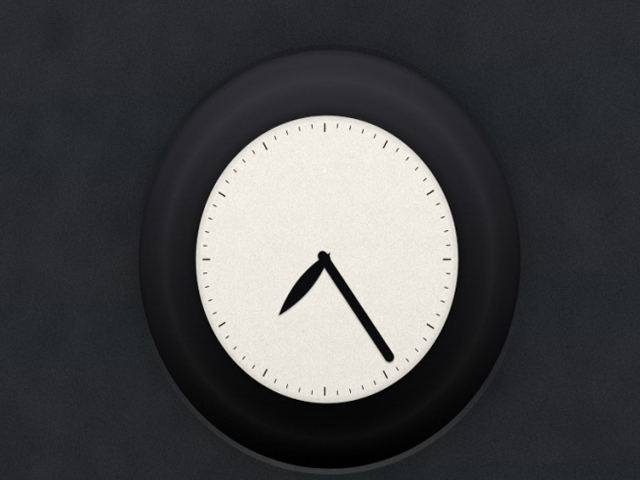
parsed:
7,24
